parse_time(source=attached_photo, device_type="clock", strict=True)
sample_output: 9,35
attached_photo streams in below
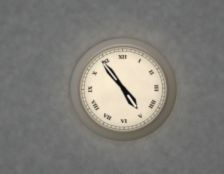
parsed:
4,54
